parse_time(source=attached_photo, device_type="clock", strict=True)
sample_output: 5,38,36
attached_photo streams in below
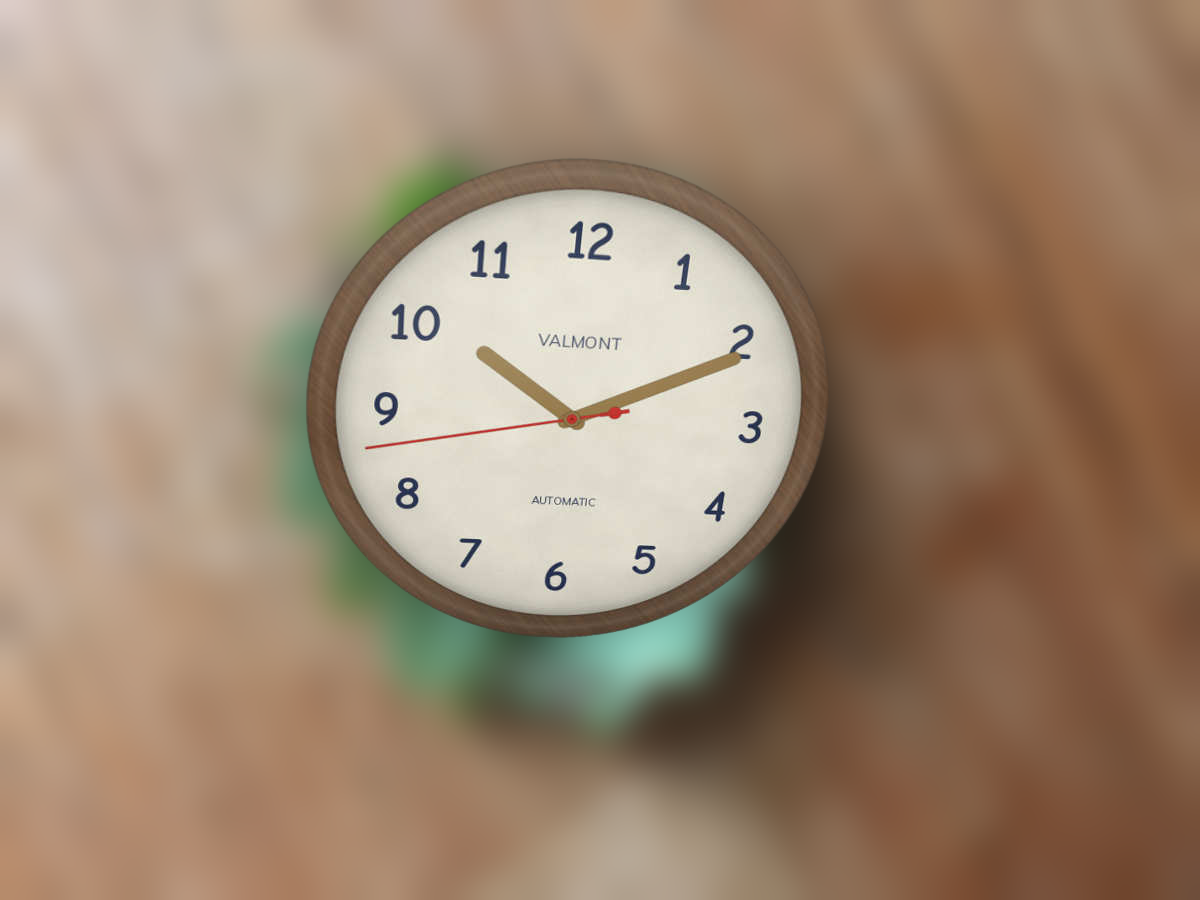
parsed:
10,10,43
